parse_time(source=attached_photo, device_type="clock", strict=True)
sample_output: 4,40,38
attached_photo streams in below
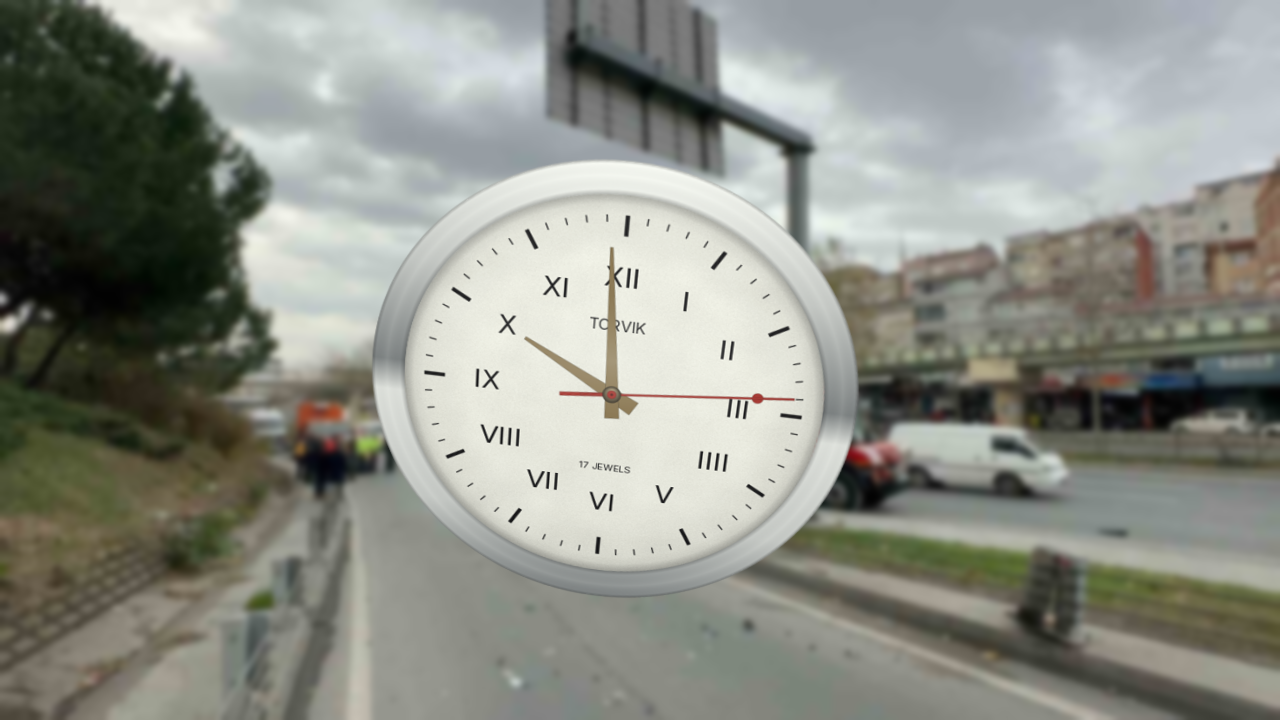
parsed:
9,59,14
